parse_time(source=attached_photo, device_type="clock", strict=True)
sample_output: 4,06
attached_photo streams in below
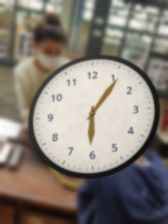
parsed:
6,06
